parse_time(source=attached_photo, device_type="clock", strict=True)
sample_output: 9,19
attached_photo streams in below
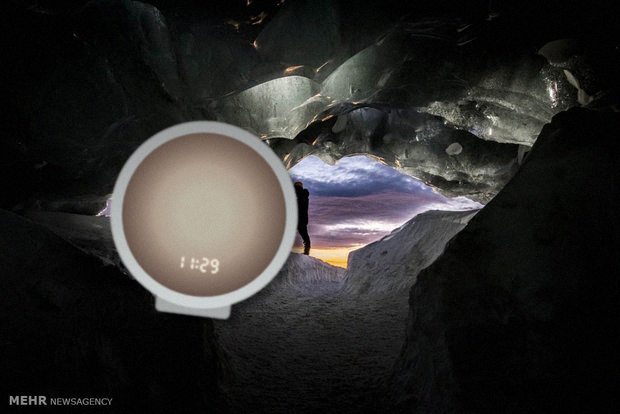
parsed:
11,29
